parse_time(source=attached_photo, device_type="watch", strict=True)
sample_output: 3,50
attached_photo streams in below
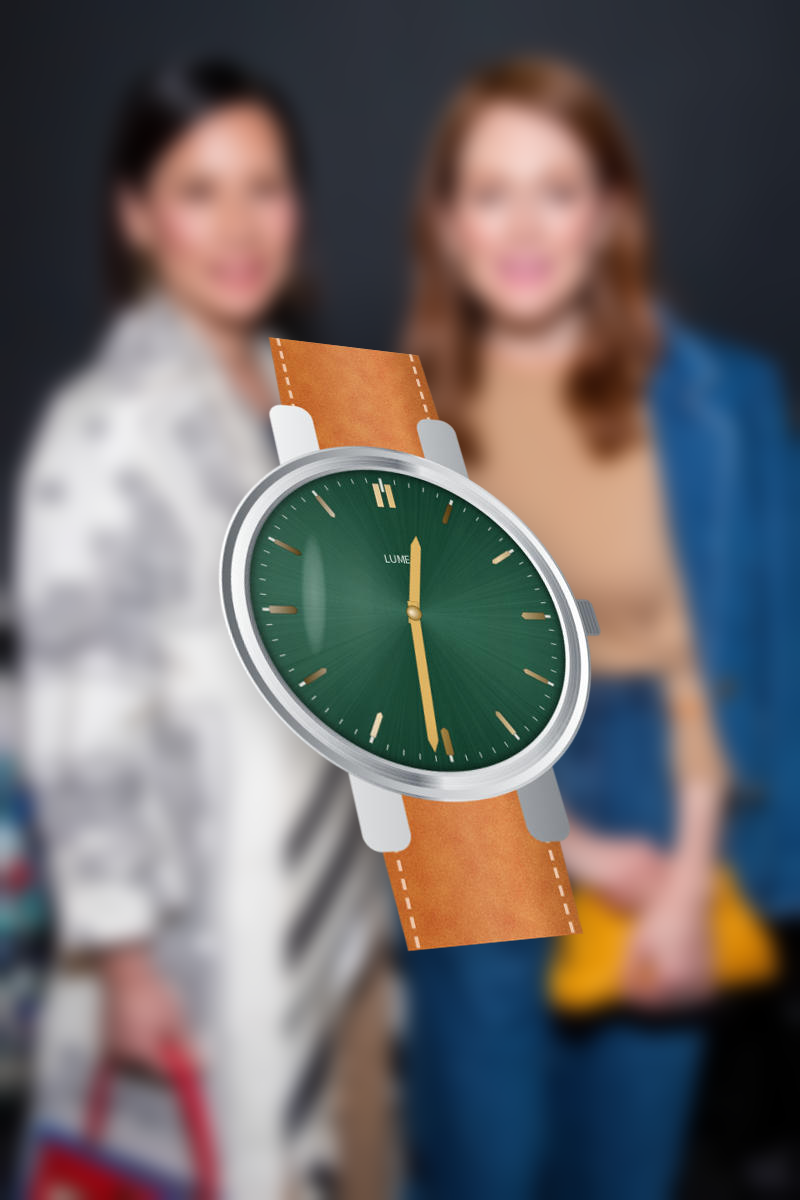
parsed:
12,31
